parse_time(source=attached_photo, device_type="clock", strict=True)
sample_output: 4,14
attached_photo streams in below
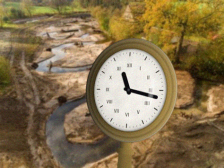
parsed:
11,17
